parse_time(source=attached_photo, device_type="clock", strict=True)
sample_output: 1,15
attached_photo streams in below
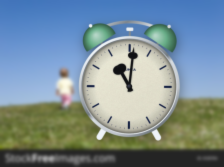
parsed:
11,01
